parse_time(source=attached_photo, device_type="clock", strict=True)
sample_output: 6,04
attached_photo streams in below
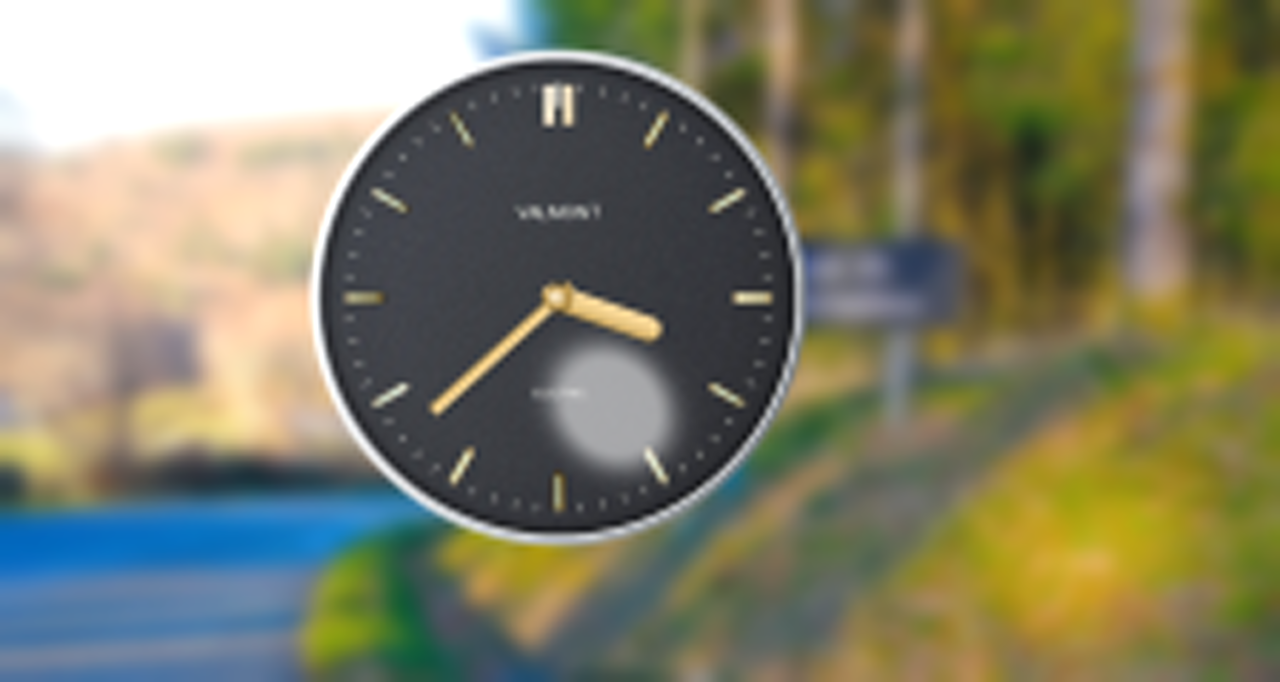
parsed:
3,38
